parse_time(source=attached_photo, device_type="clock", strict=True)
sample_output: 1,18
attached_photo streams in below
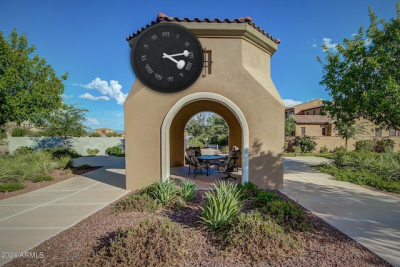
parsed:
4,14
